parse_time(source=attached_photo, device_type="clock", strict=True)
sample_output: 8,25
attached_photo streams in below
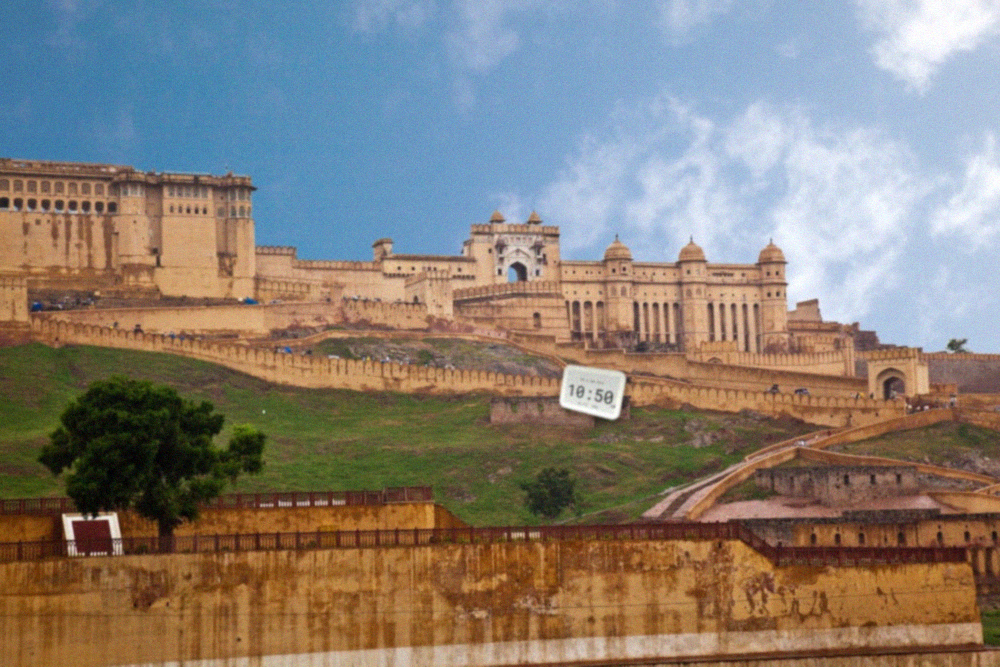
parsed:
10,50
